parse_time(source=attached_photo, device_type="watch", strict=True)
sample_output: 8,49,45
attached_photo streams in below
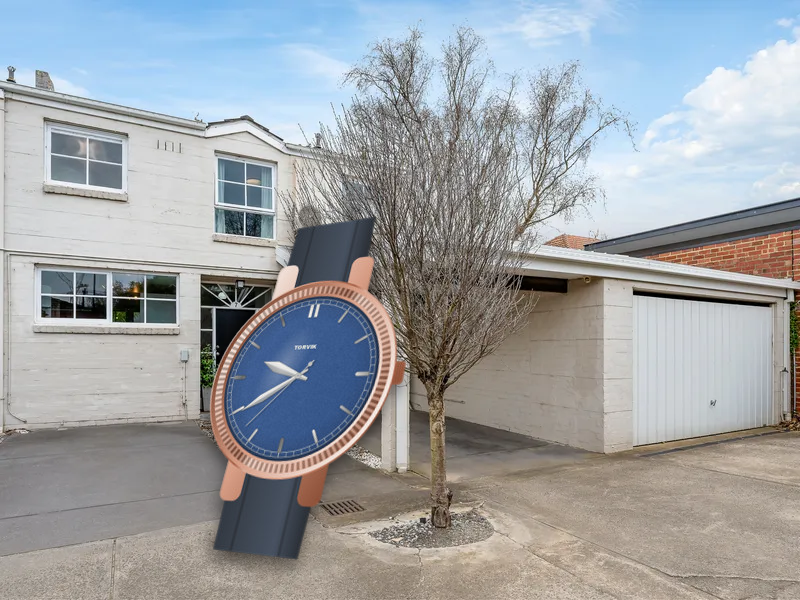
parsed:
9,39,37
